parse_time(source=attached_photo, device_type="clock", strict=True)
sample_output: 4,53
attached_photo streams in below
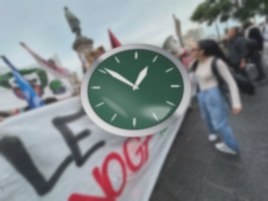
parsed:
12,51
